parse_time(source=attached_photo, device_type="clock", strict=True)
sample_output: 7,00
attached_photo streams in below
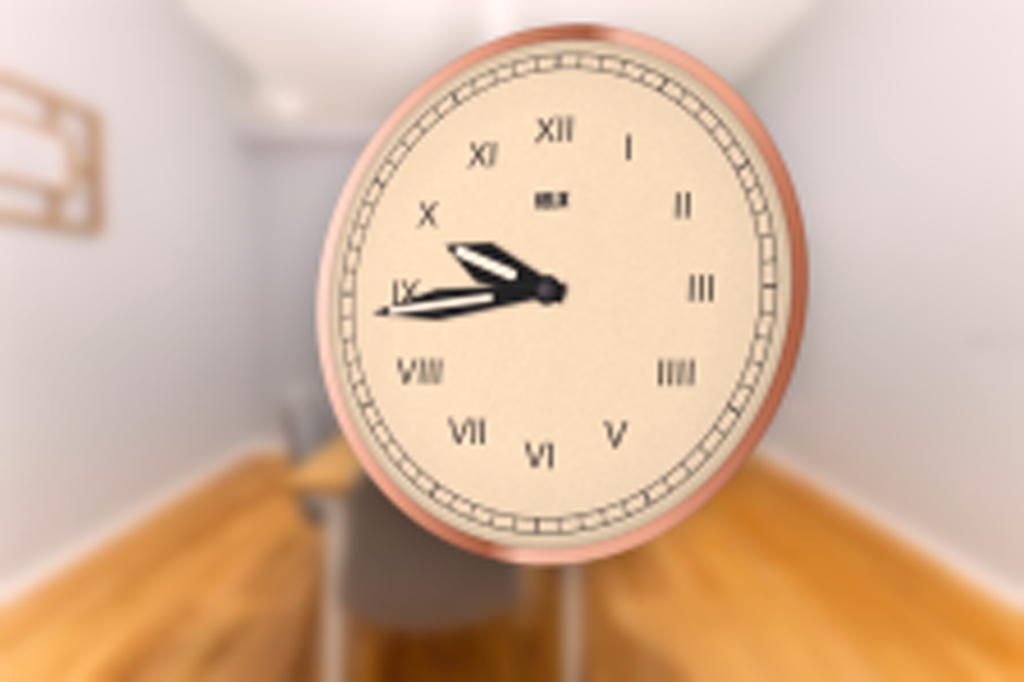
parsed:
9,44
